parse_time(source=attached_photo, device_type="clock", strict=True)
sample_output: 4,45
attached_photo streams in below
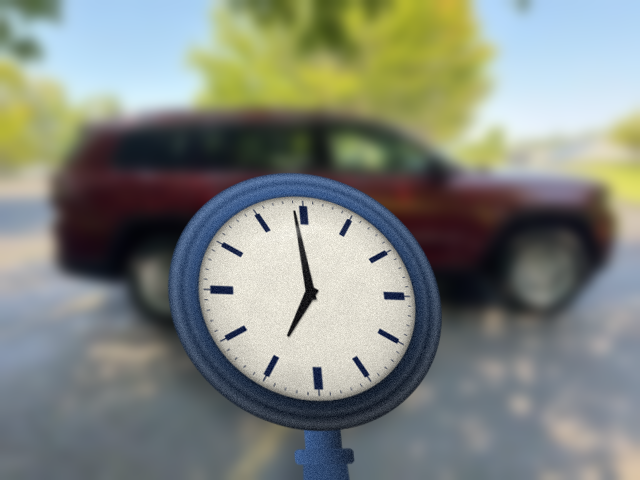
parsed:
6,59
